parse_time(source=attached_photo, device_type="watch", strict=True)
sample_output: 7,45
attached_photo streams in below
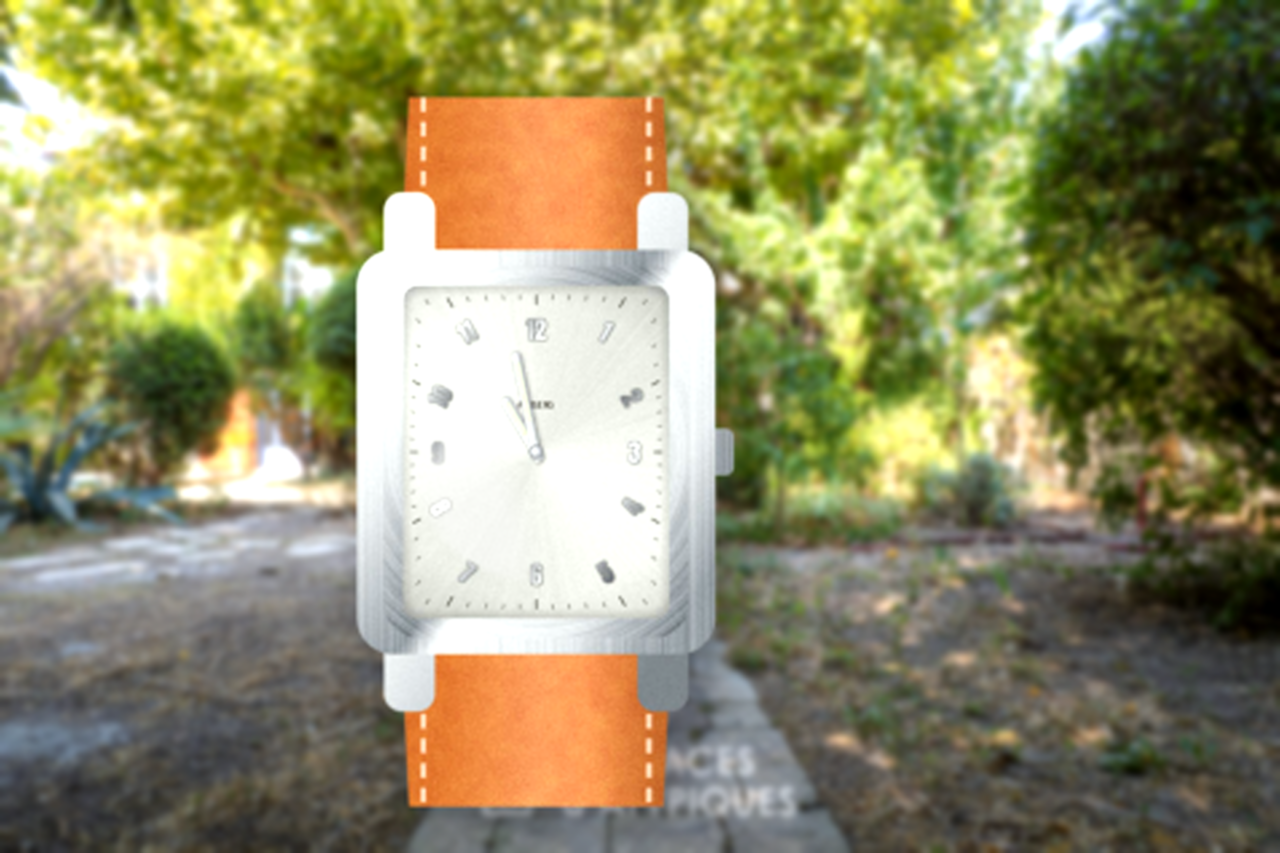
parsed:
10,58
